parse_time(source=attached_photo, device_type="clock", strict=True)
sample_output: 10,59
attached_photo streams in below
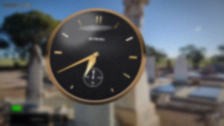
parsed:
6,40
